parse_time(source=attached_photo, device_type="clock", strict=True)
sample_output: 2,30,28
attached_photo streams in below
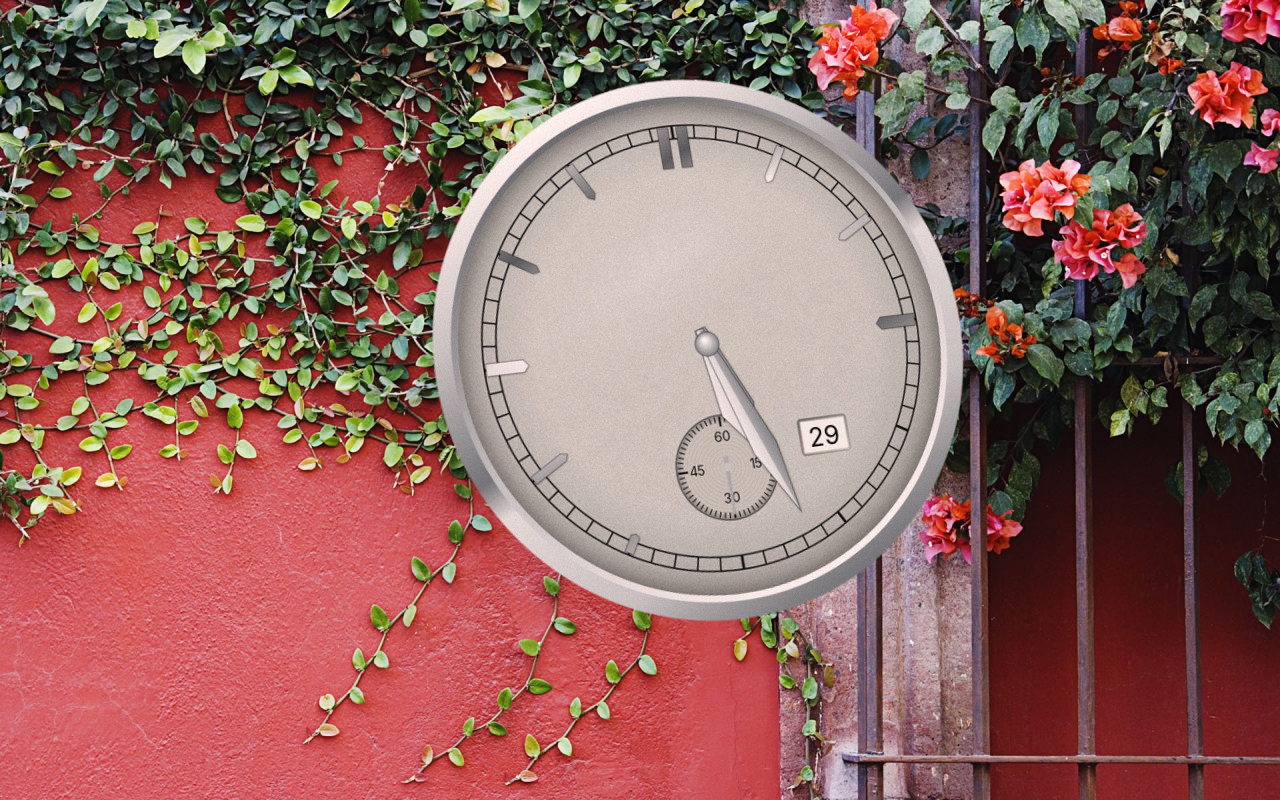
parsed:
5,26,30
